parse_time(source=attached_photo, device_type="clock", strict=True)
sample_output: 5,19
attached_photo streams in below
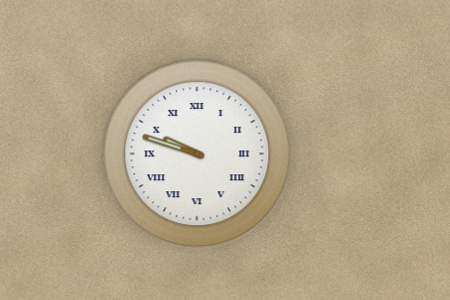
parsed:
9,48
